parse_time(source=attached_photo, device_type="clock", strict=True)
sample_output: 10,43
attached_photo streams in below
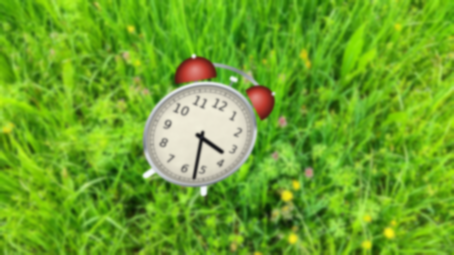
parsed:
3,27
